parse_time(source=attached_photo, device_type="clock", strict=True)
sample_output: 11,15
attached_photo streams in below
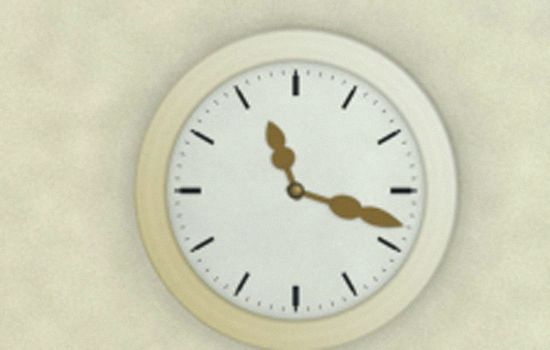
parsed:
11,18
